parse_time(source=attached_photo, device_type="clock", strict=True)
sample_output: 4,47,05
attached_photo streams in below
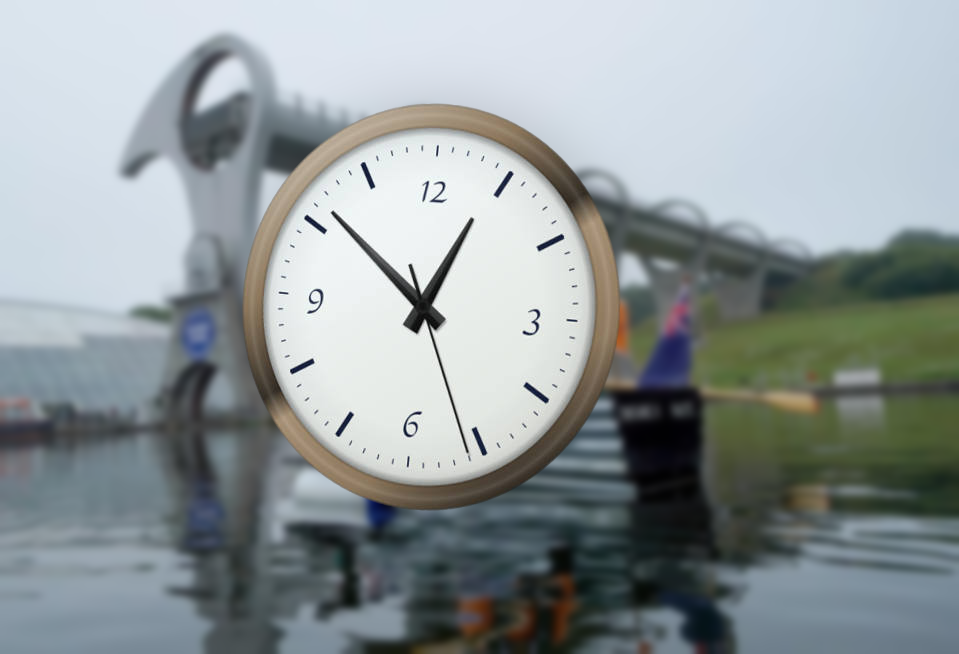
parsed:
12,51,26
